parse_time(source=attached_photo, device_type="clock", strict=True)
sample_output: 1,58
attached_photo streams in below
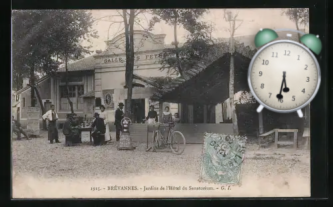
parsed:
5,31
